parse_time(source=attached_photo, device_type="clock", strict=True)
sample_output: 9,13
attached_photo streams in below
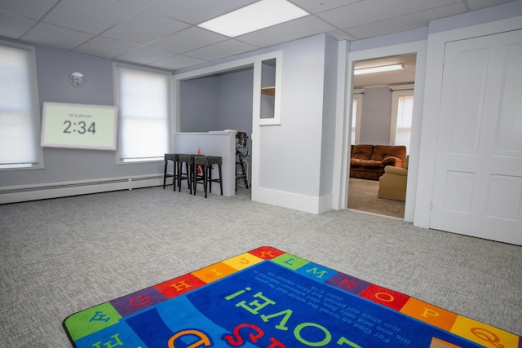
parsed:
2,34
